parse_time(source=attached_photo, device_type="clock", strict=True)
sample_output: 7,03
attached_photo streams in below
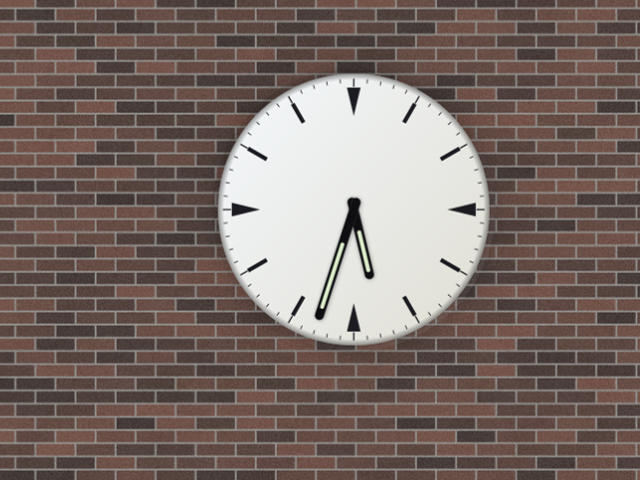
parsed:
5,33
